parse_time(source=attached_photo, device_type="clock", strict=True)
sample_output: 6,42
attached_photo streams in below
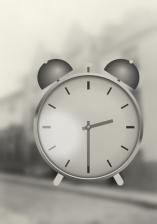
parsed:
2,30
